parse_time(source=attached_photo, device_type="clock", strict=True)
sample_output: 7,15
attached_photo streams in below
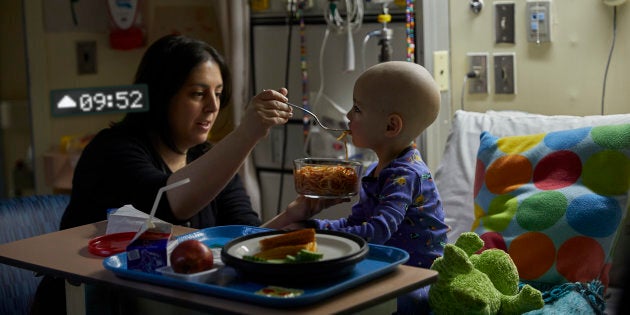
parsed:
9,52
